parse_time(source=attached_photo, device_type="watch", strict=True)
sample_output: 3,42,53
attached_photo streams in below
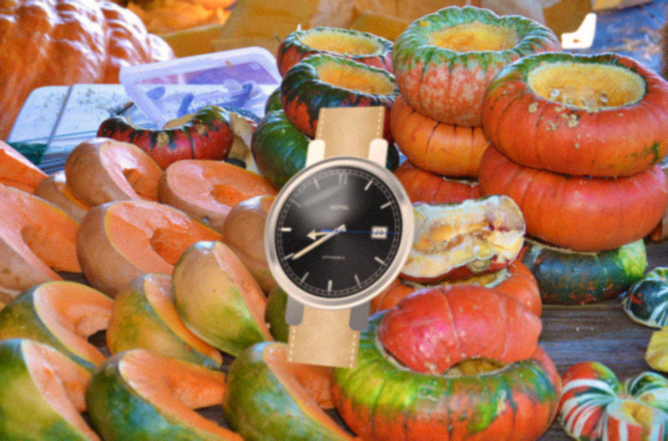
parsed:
8,39,15
